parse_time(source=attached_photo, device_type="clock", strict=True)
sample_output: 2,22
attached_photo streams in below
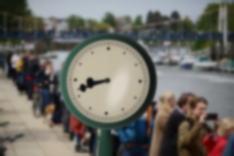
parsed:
8,42
